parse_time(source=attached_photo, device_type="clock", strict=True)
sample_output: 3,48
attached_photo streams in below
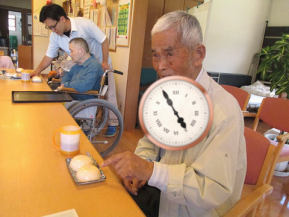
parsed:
4,55
